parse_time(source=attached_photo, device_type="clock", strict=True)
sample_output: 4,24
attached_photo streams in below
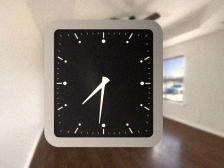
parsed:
7,31
